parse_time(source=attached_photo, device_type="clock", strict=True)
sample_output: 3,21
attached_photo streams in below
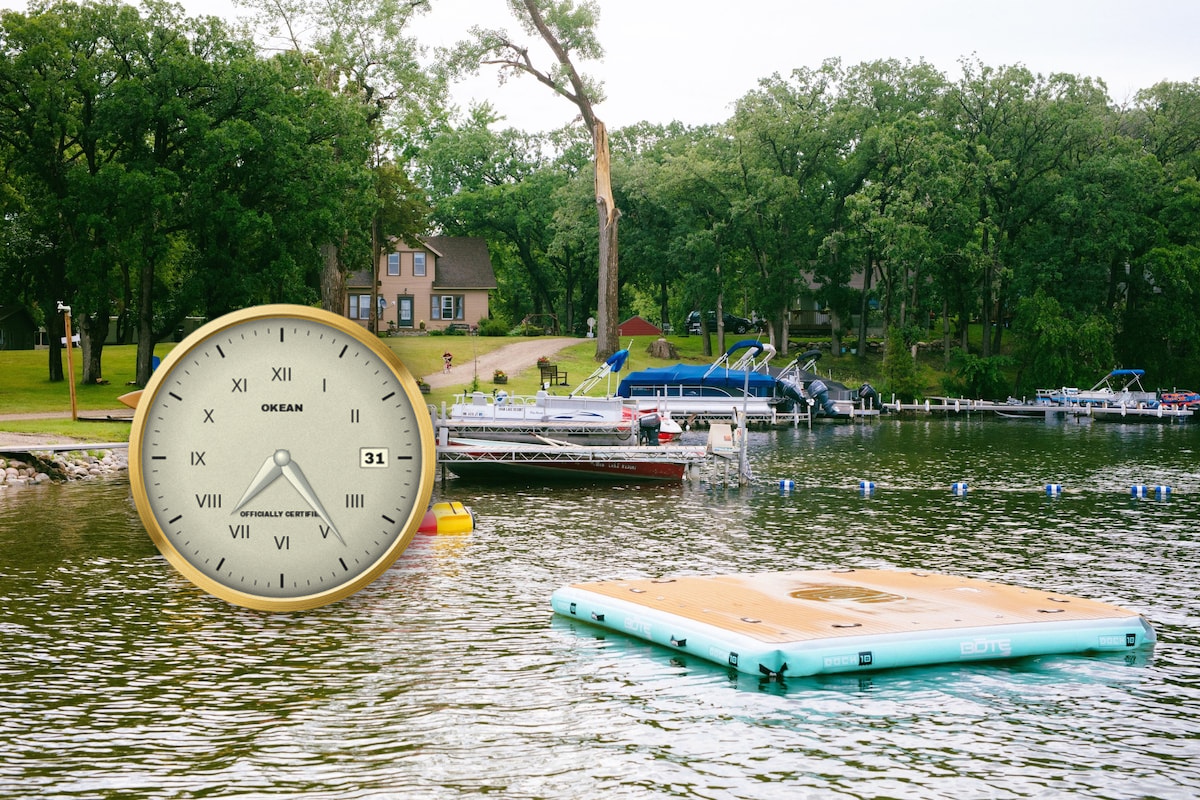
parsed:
7,24
